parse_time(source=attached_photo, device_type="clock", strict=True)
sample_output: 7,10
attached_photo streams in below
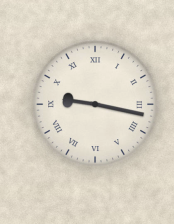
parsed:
9,17
